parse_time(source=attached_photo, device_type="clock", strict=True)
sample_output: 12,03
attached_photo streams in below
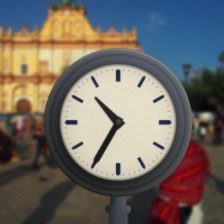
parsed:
10,35
